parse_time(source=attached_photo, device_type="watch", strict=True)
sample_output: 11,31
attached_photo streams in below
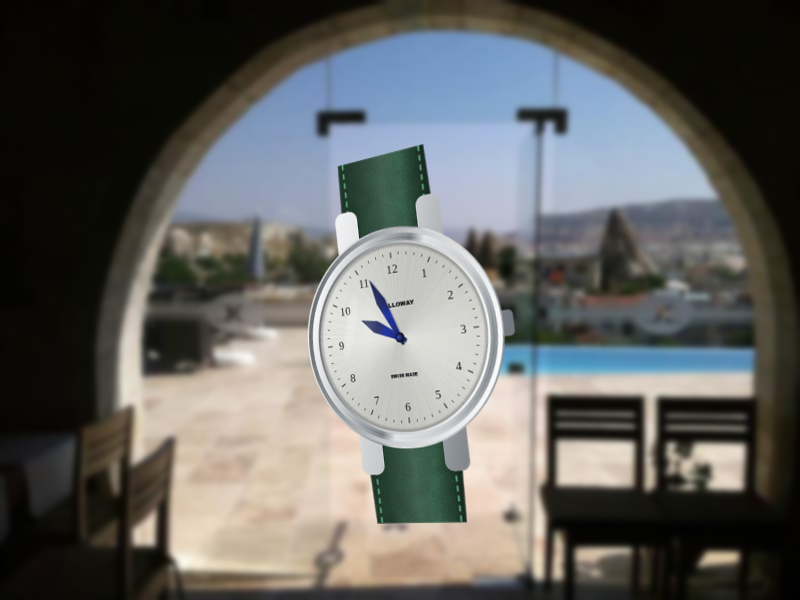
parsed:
9,56
